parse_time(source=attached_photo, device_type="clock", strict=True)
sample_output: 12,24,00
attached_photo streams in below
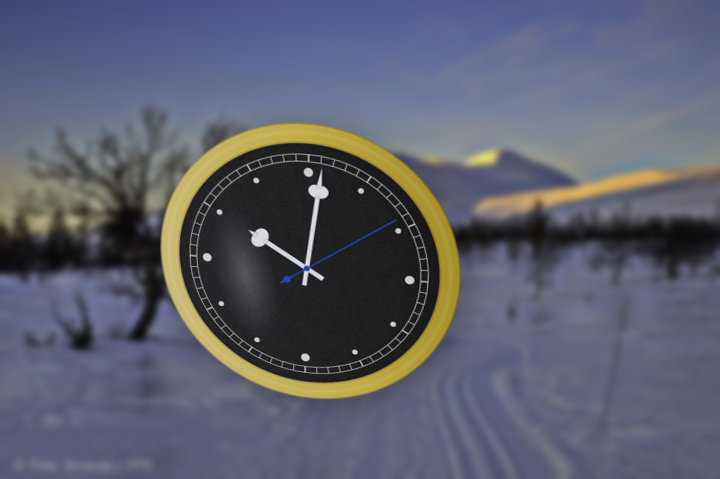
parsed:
10,01,09
